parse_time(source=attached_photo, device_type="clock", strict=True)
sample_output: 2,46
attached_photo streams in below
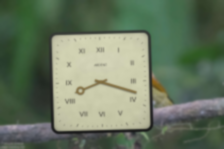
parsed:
8,18
